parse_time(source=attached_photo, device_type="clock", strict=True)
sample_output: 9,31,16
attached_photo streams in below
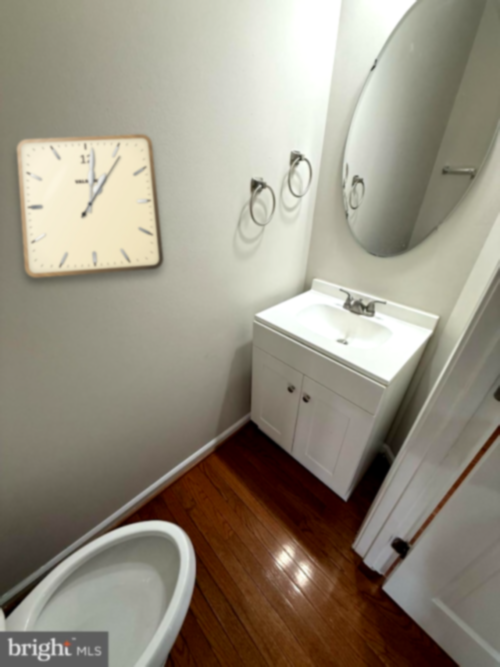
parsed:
1,01,06
